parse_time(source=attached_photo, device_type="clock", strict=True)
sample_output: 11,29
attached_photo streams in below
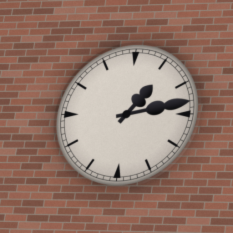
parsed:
1,13
